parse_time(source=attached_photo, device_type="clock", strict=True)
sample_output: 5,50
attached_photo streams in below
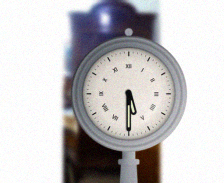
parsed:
5,30
